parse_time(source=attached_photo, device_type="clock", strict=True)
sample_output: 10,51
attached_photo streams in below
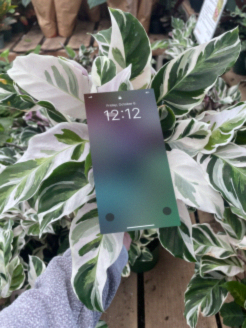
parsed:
12,12
